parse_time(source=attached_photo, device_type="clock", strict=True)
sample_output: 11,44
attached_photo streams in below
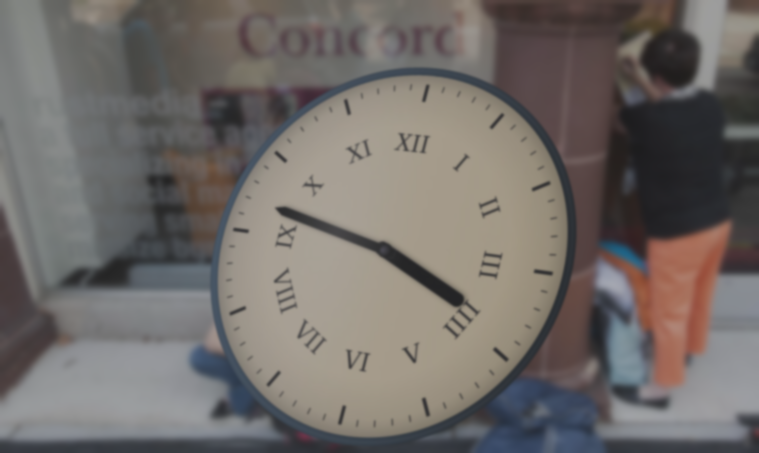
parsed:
3,47
